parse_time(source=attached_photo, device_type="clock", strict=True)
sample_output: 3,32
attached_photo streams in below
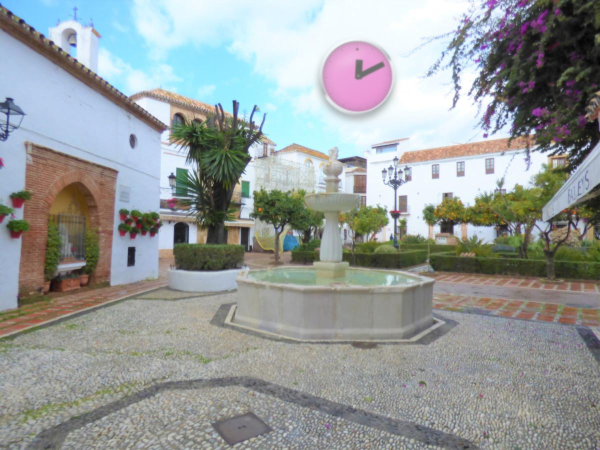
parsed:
12,11
